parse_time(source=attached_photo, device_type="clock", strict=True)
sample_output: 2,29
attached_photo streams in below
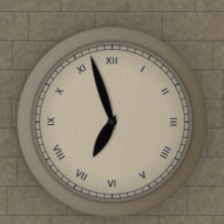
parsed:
6,57
